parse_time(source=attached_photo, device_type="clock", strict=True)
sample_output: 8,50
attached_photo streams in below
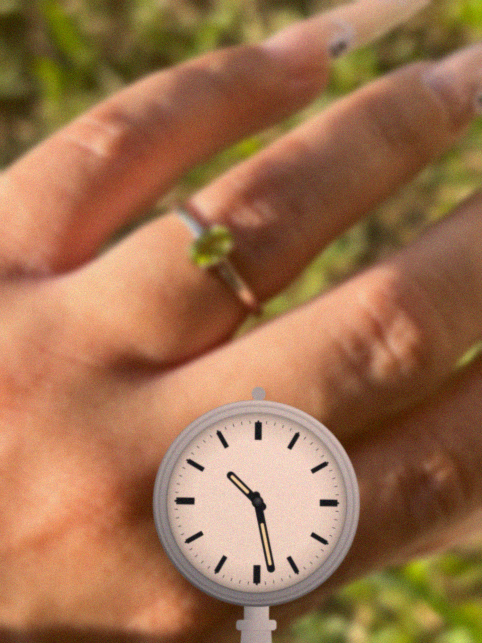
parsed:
10,28
